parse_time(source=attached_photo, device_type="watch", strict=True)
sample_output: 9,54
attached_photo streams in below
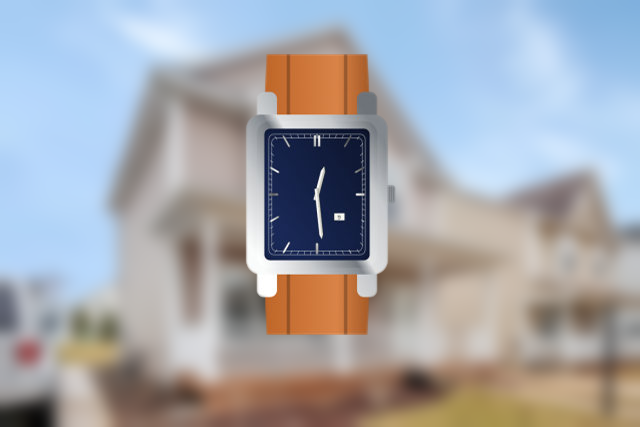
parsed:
12,29
